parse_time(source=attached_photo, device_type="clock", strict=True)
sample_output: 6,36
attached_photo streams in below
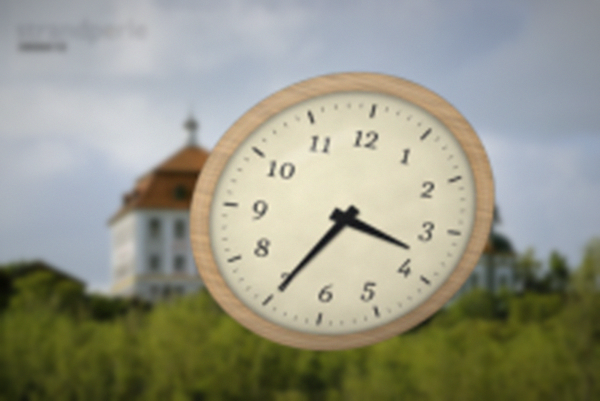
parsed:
3,35
